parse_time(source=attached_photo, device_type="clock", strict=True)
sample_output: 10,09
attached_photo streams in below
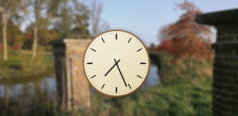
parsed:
7,26
